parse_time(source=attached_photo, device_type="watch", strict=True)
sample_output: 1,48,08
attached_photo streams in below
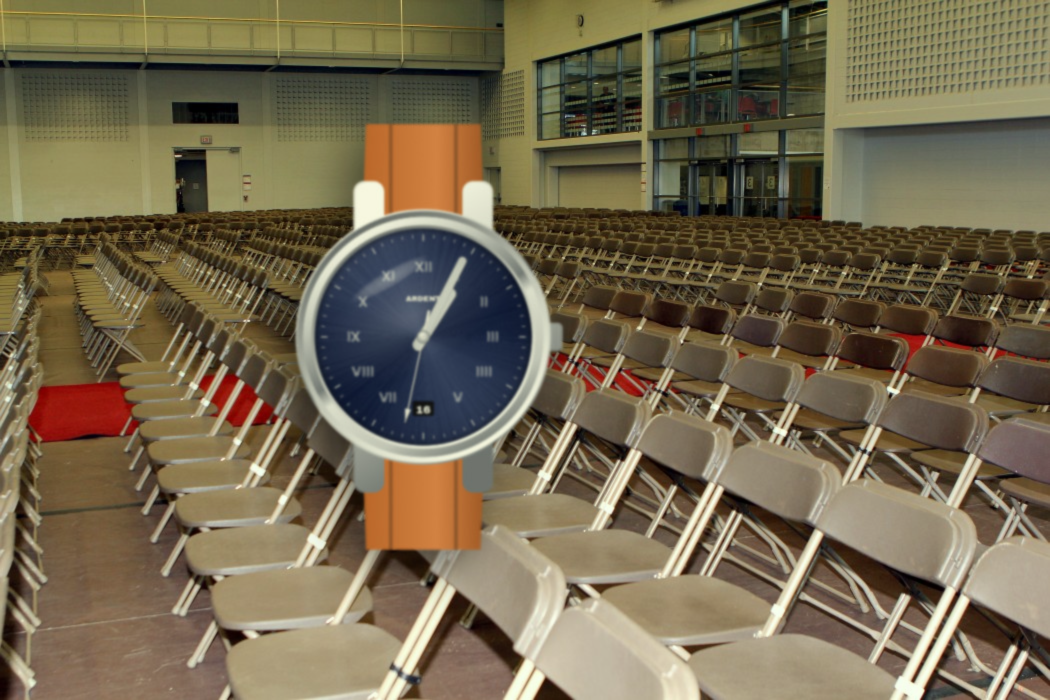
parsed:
1,04,32
